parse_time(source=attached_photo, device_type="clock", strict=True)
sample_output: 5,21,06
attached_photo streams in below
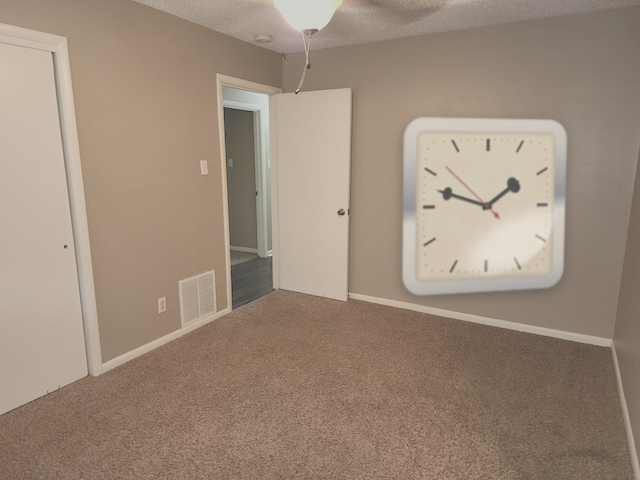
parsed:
1,47,52
